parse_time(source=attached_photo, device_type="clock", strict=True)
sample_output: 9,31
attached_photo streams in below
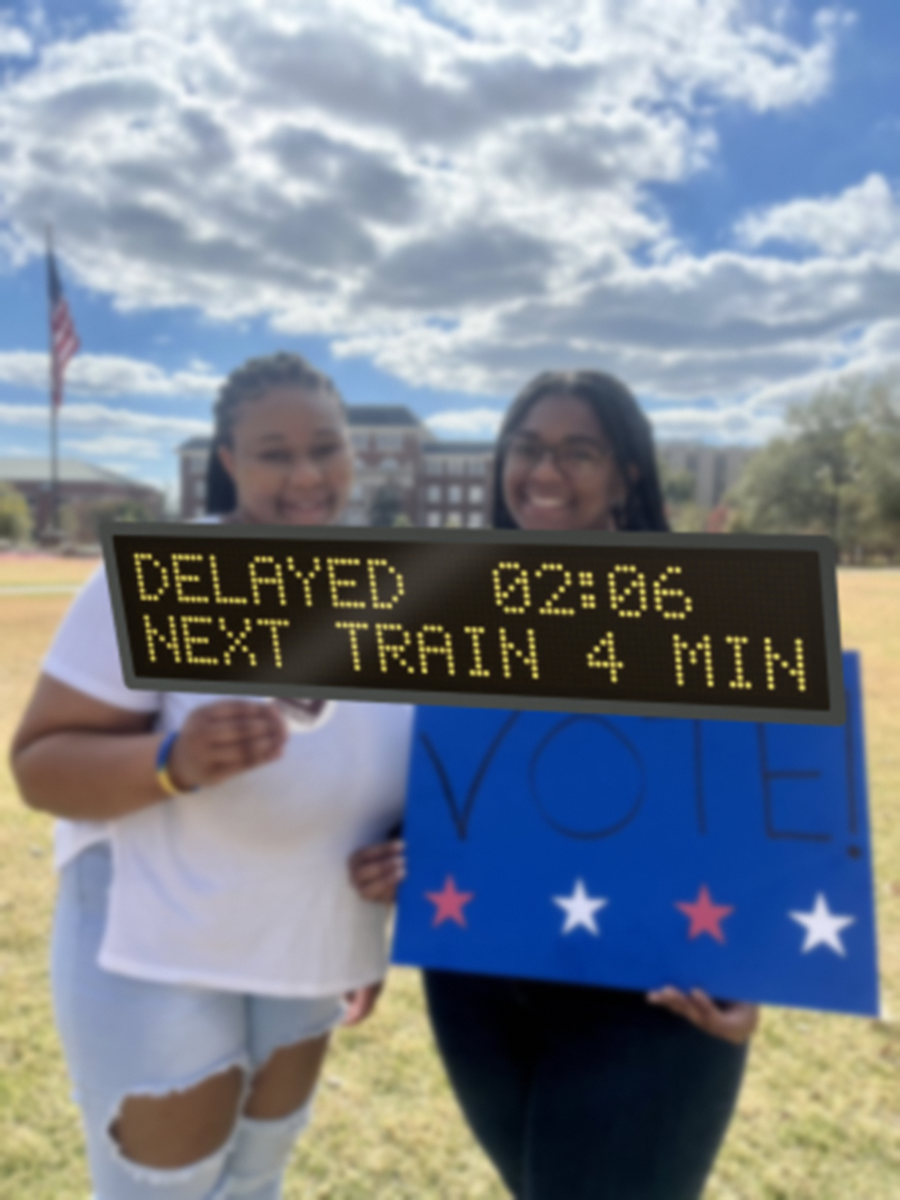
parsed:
2,06
